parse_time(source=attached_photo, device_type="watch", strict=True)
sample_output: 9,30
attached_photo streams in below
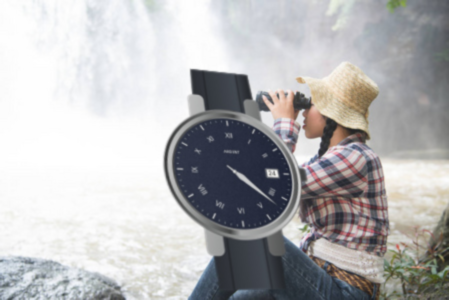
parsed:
4,22
